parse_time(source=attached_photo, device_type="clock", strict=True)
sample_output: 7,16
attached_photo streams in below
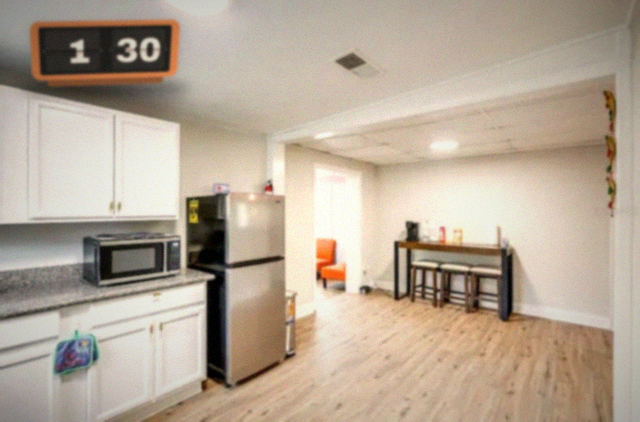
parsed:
1,30
